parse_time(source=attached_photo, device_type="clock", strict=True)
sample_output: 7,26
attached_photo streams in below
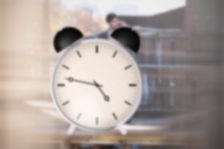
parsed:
4,47
